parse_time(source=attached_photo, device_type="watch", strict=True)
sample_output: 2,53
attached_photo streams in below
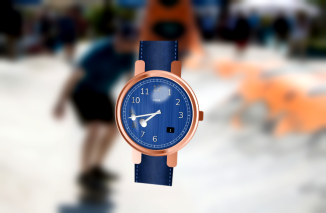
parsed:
7,43
